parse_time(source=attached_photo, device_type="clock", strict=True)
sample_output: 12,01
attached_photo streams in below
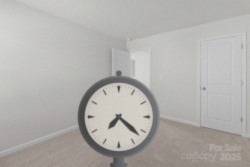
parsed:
7,22
